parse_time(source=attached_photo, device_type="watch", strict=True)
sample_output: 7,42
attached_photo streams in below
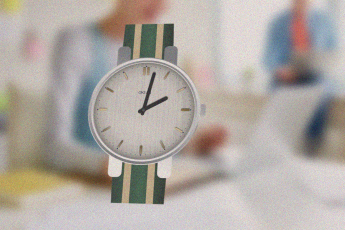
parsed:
2,02
